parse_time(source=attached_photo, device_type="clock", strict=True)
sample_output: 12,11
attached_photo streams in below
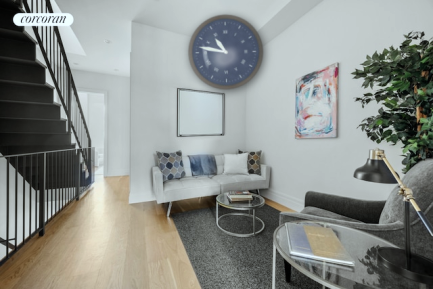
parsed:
10,47
